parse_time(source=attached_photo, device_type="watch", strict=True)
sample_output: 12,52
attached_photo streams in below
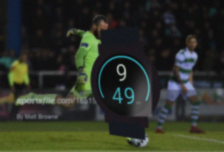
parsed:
9,49
